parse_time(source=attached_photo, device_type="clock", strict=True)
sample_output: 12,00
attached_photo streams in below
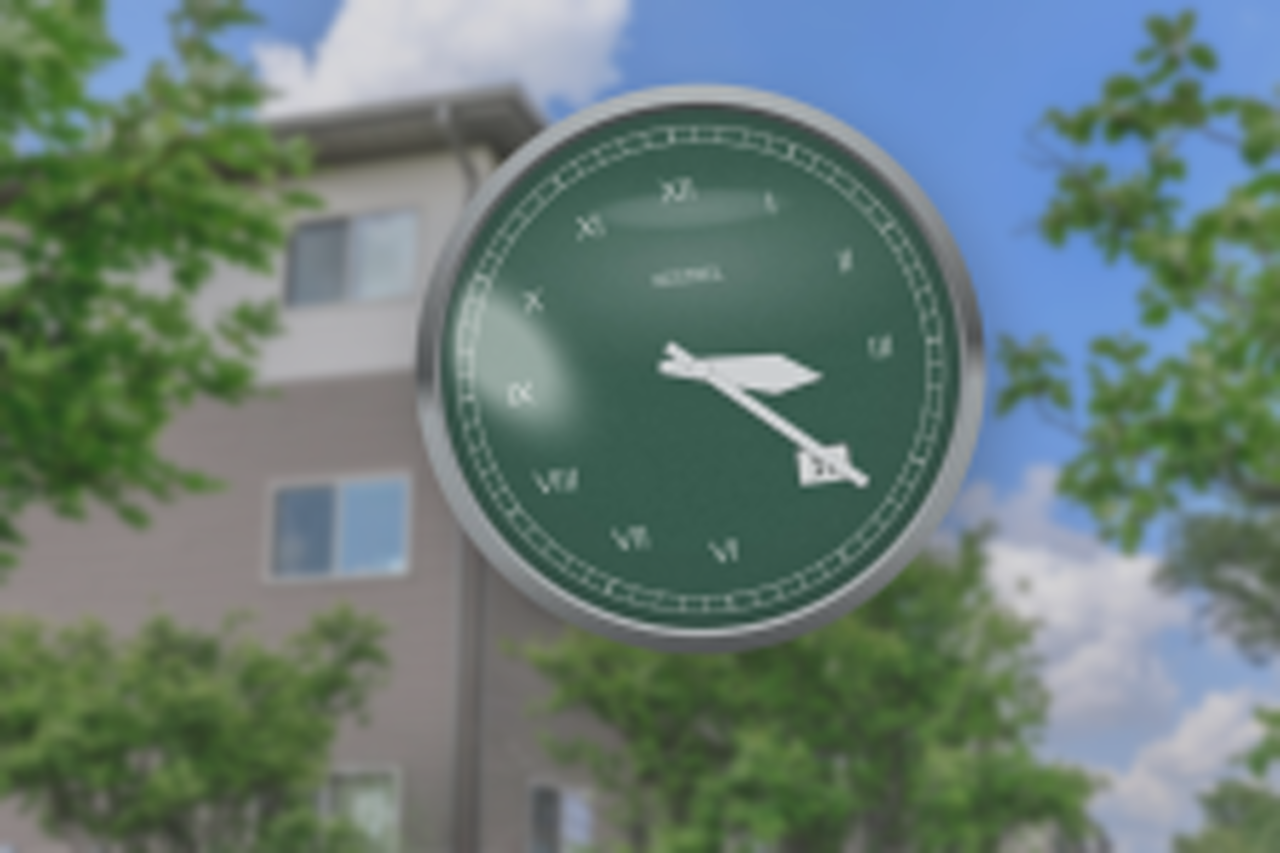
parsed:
3,22
